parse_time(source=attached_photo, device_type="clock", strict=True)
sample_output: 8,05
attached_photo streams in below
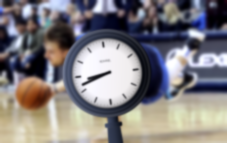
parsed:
8,42
